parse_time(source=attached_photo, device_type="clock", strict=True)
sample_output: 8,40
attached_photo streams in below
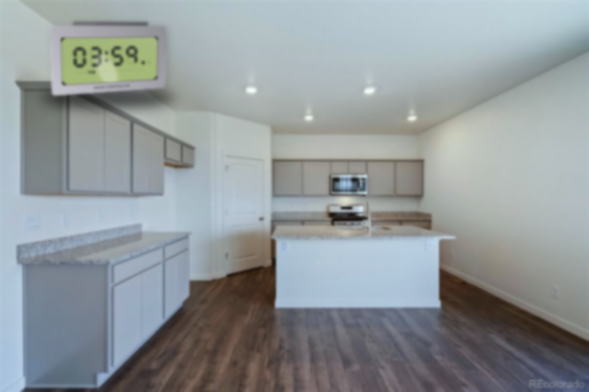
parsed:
3,59
